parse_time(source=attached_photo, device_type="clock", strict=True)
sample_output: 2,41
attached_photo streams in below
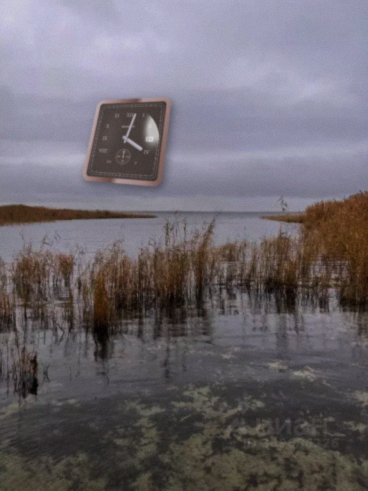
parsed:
4,02
